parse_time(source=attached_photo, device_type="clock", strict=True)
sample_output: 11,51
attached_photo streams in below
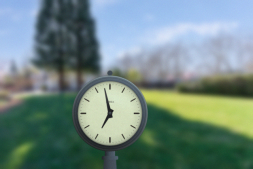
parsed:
6,58
